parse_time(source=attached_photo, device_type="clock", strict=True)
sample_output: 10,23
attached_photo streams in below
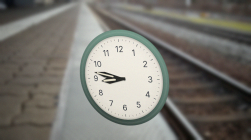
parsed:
8,47
